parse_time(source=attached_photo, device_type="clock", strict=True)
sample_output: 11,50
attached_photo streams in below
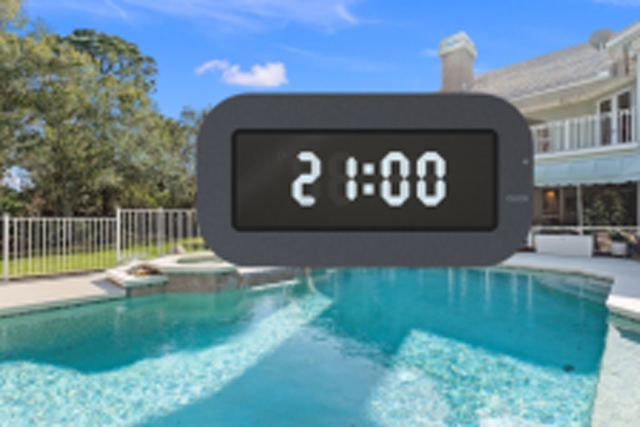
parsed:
21,00
